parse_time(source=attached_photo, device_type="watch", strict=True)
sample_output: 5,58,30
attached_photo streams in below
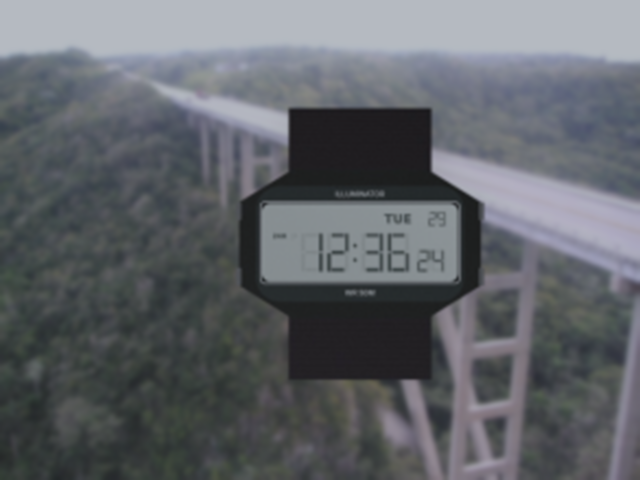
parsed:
12,36,24
